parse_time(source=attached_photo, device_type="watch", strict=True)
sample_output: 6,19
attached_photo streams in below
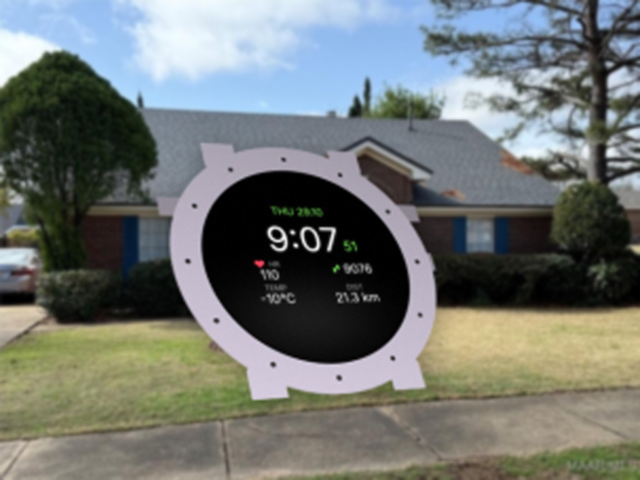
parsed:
9,07
